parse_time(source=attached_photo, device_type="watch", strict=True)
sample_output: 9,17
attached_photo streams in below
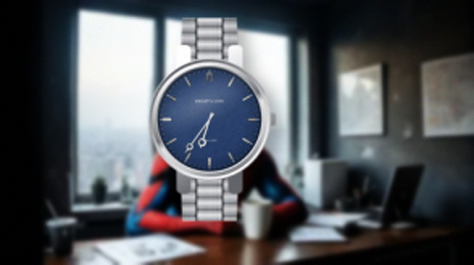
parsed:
6,36
